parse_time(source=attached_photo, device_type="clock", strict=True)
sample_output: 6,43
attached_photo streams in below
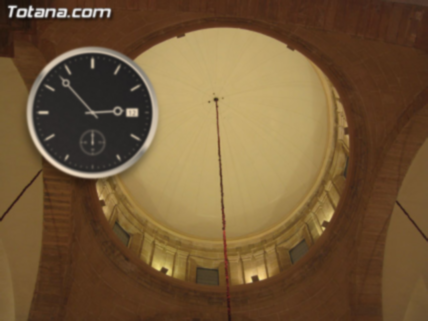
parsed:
2,53
